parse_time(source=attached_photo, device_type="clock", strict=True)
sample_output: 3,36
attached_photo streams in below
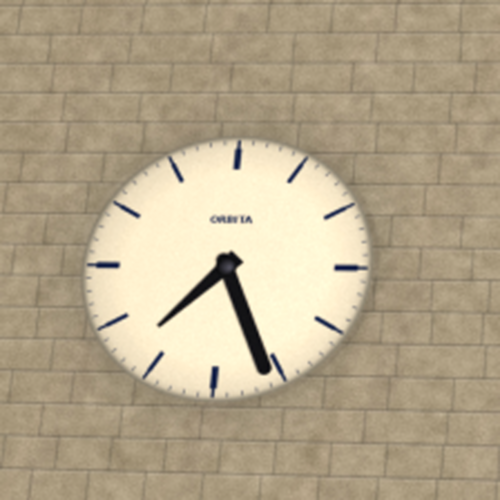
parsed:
7,26
